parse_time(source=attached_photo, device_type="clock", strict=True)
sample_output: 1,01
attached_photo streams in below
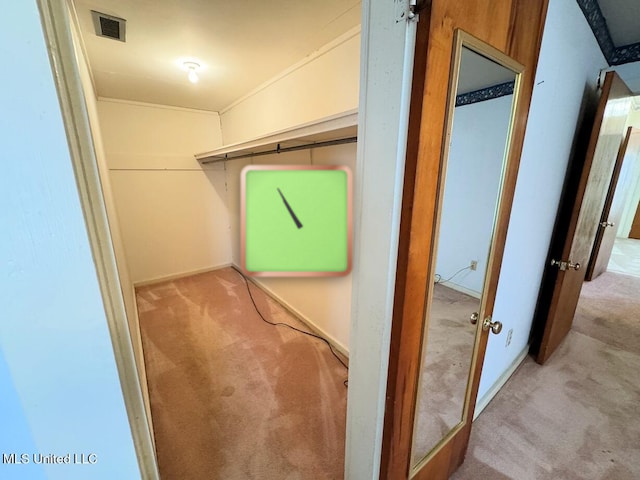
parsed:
10,55
